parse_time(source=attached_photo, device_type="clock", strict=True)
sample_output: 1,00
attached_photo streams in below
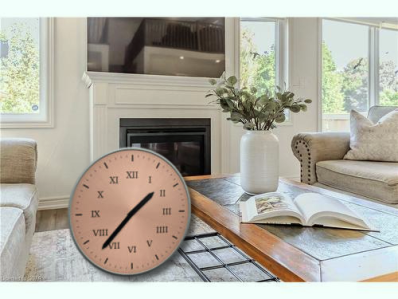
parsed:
1,37
